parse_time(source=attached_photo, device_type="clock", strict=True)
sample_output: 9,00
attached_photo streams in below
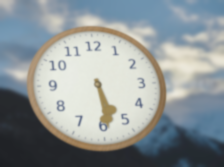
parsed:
5,29
